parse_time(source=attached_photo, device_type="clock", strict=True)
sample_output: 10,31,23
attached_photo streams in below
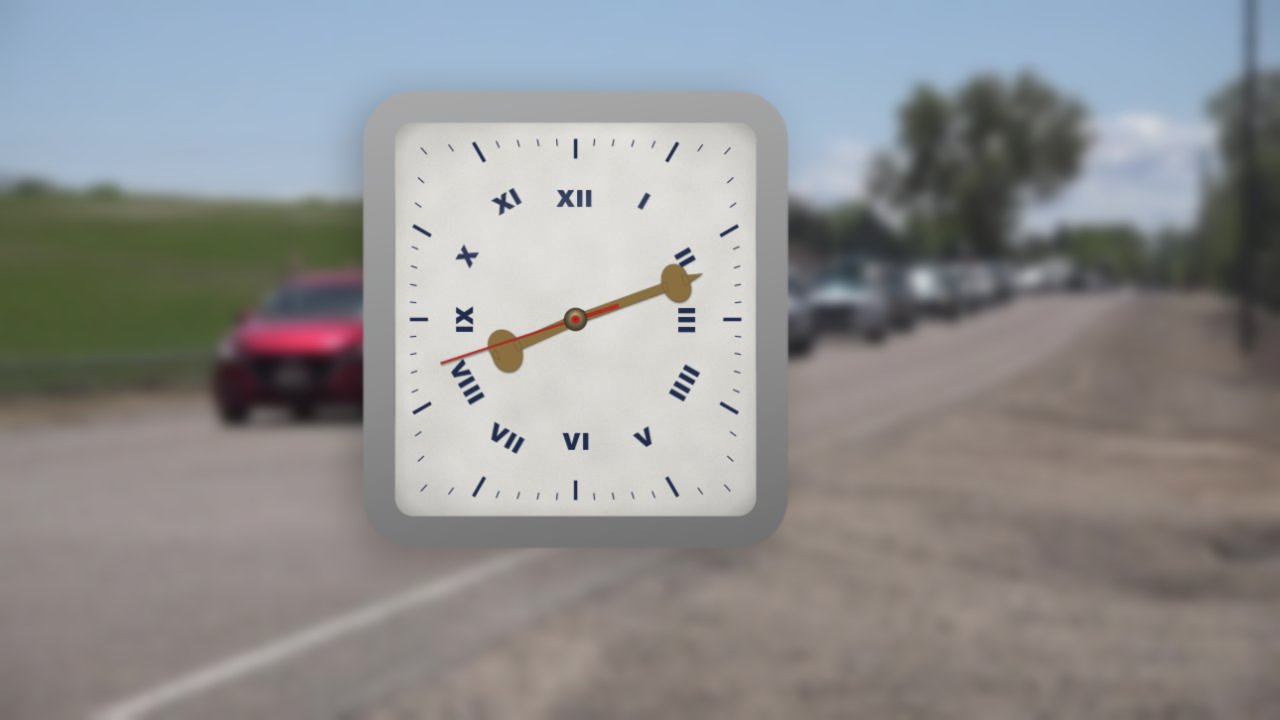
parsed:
8,11,42
